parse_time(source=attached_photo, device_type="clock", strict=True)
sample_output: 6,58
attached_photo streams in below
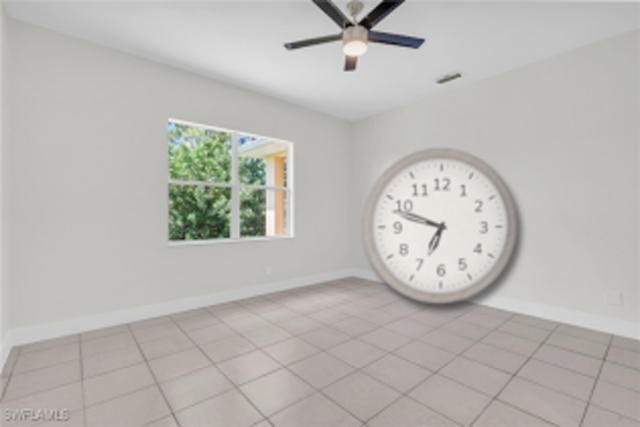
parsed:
6,48
